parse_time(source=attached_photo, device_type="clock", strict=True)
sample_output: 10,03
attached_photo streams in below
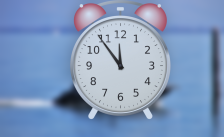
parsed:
11,54
